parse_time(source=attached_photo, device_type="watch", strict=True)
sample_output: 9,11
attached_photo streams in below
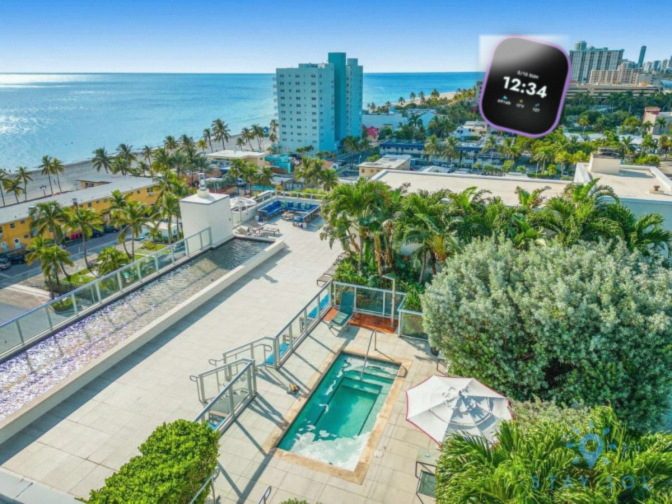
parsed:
12,34
